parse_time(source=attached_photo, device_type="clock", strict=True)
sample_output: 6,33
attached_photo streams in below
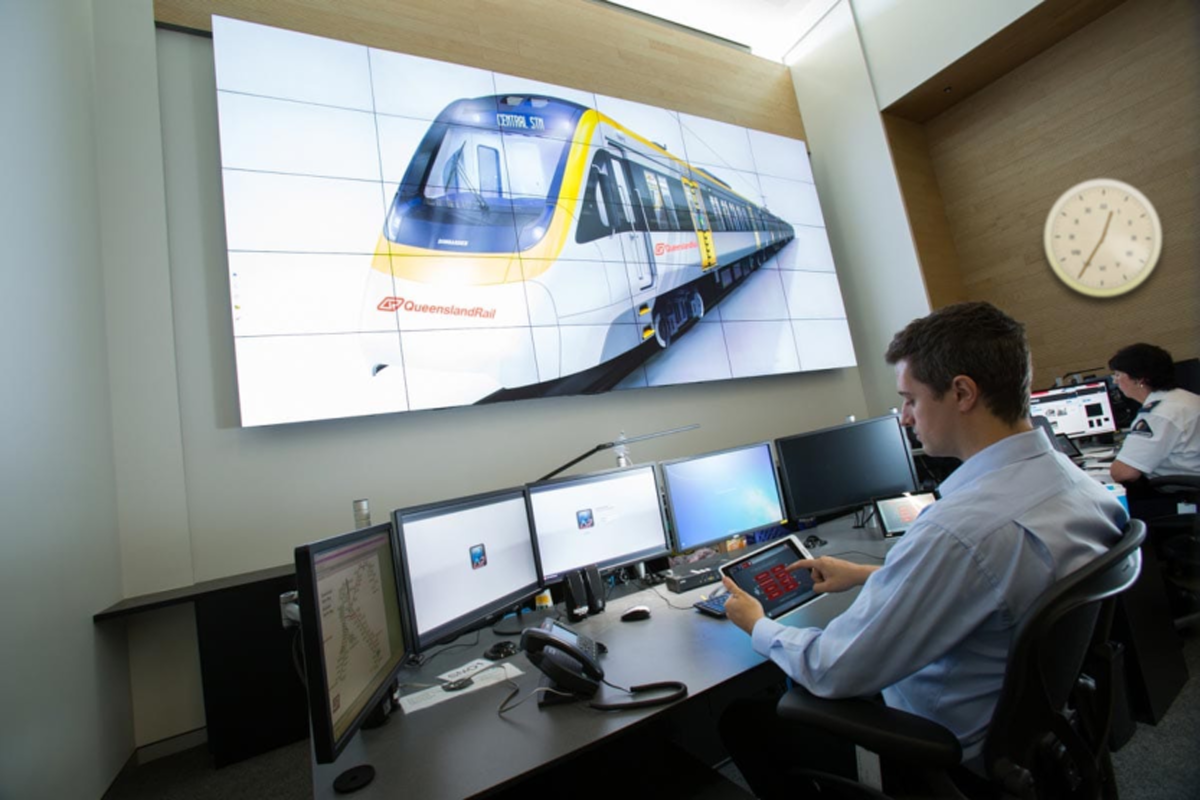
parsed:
12,35
